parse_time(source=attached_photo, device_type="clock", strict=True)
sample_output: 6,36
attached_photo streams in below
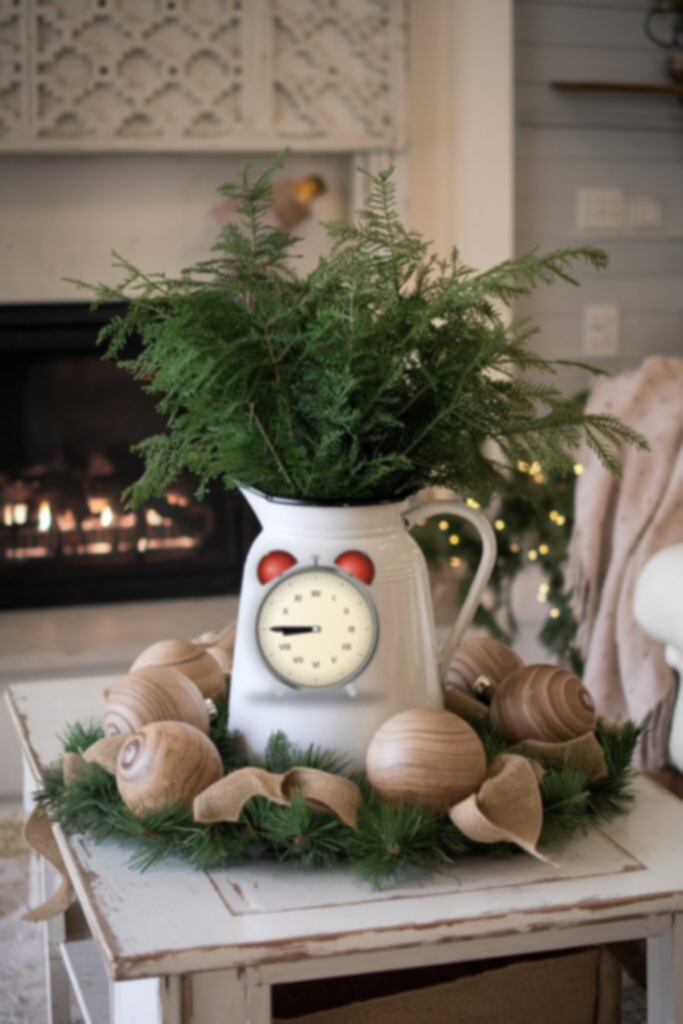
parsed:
8,45
